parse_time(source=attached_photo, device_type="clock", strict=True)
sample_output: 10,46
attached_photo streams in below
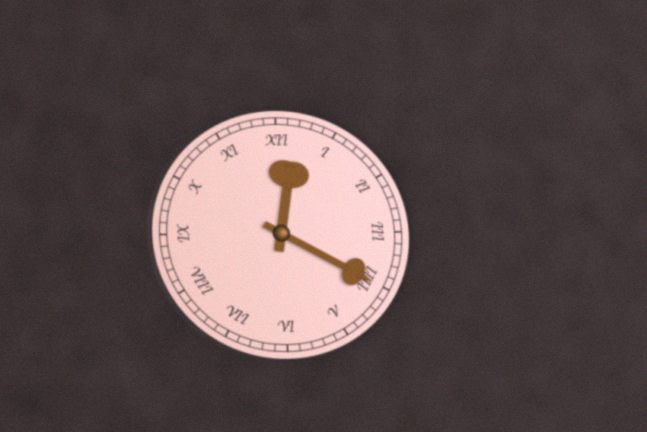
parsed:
12,20
